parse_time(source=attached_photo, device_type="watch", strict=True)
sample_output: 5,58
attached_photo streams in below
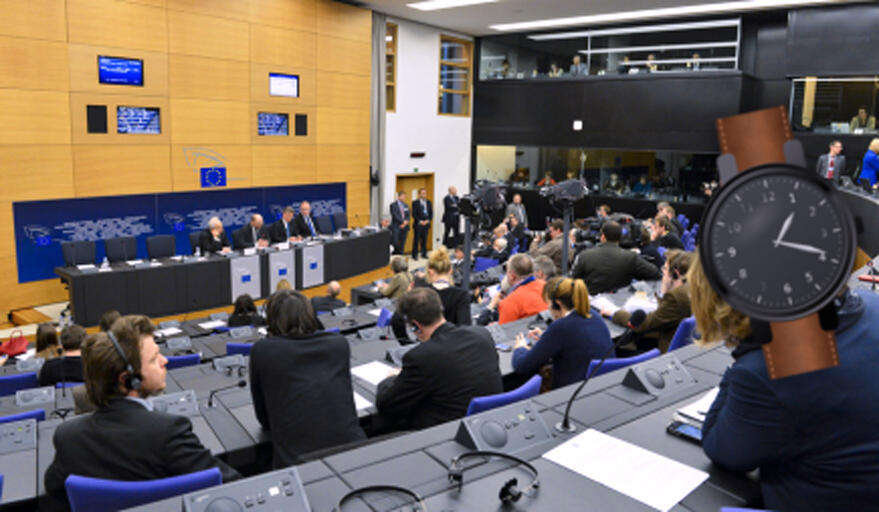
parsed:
1,19
